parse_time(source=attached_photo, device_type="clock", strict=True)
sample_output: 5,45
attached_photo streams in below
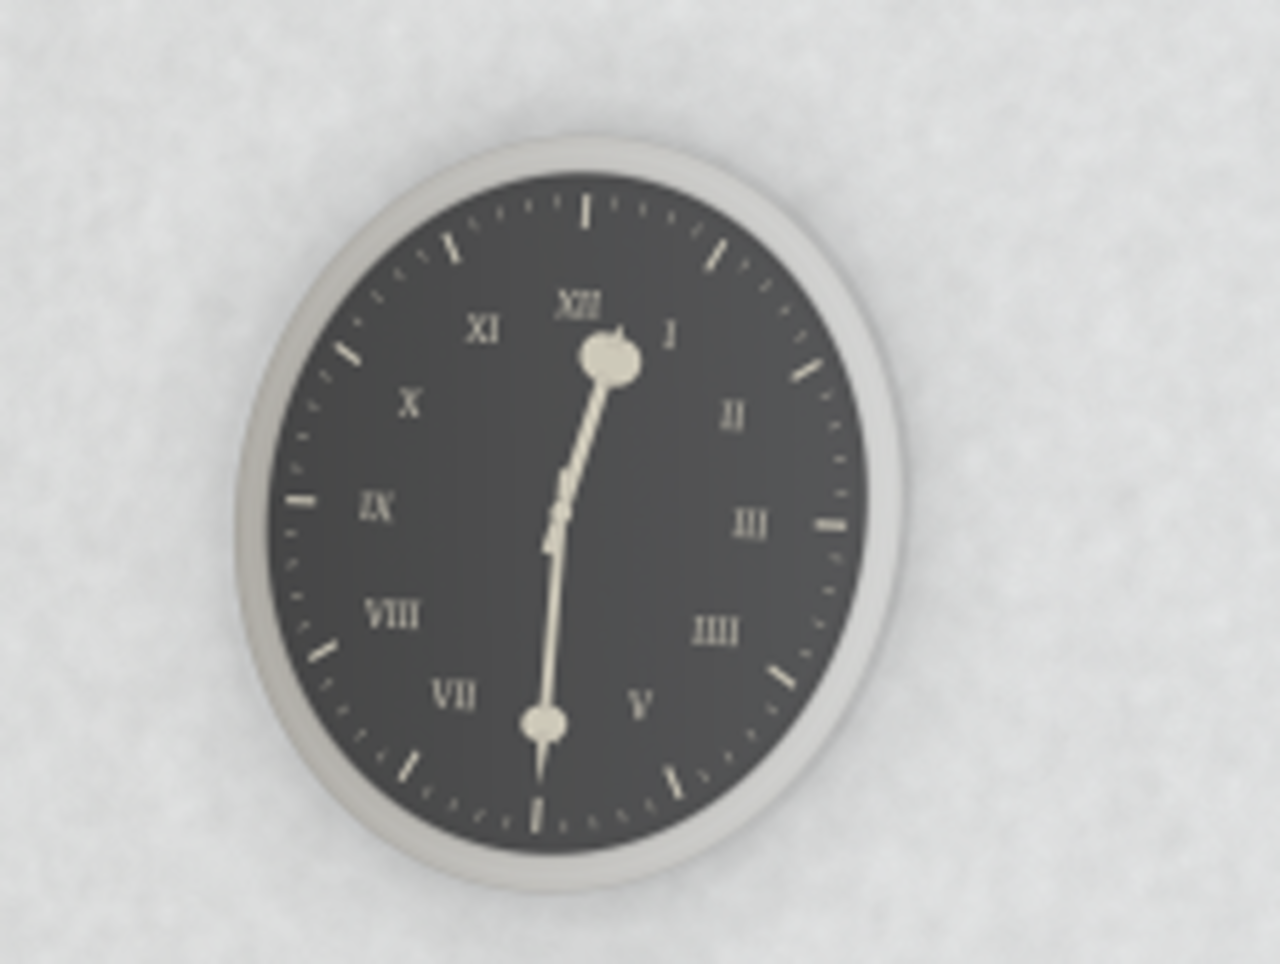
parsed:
12,30
